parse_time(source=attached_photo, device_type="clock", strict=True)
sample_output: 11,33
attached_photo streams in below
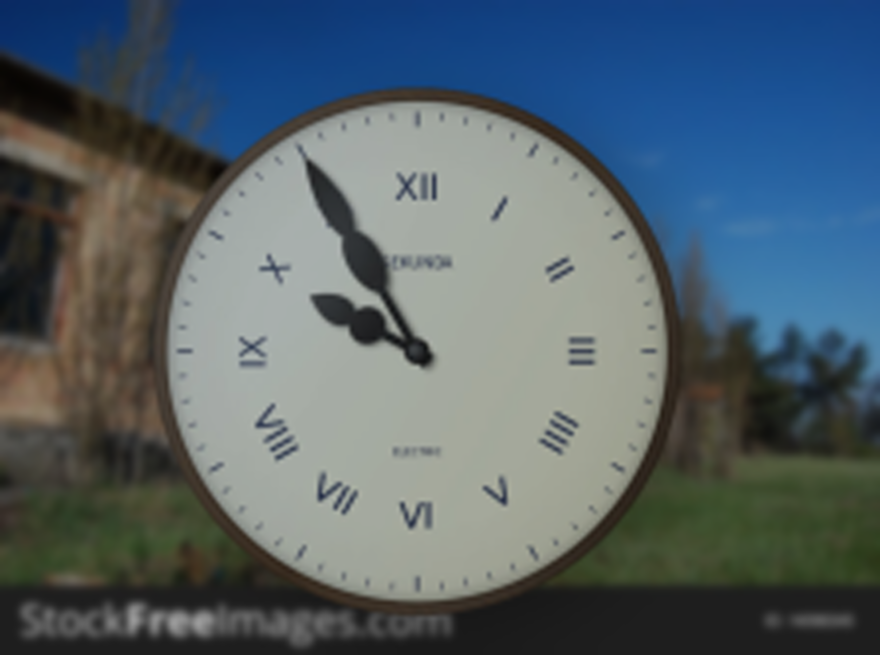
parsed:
9,55
